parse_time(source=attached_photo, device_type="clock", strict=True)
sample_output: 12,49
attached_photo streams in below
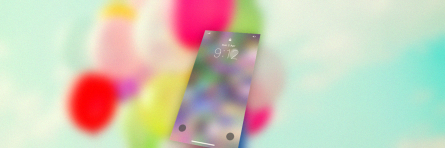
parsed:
9,12
